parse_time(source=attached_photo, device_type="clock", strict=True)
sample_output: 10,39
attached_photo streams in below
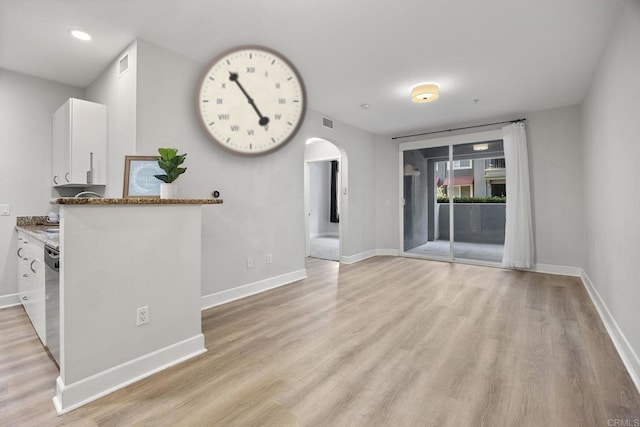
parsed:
4,54
